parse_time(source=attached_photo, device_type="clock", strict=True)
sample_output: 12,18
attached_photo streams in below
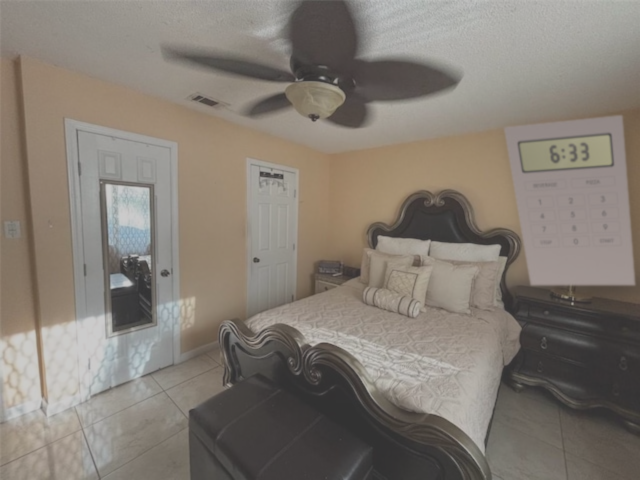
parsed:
6,33
